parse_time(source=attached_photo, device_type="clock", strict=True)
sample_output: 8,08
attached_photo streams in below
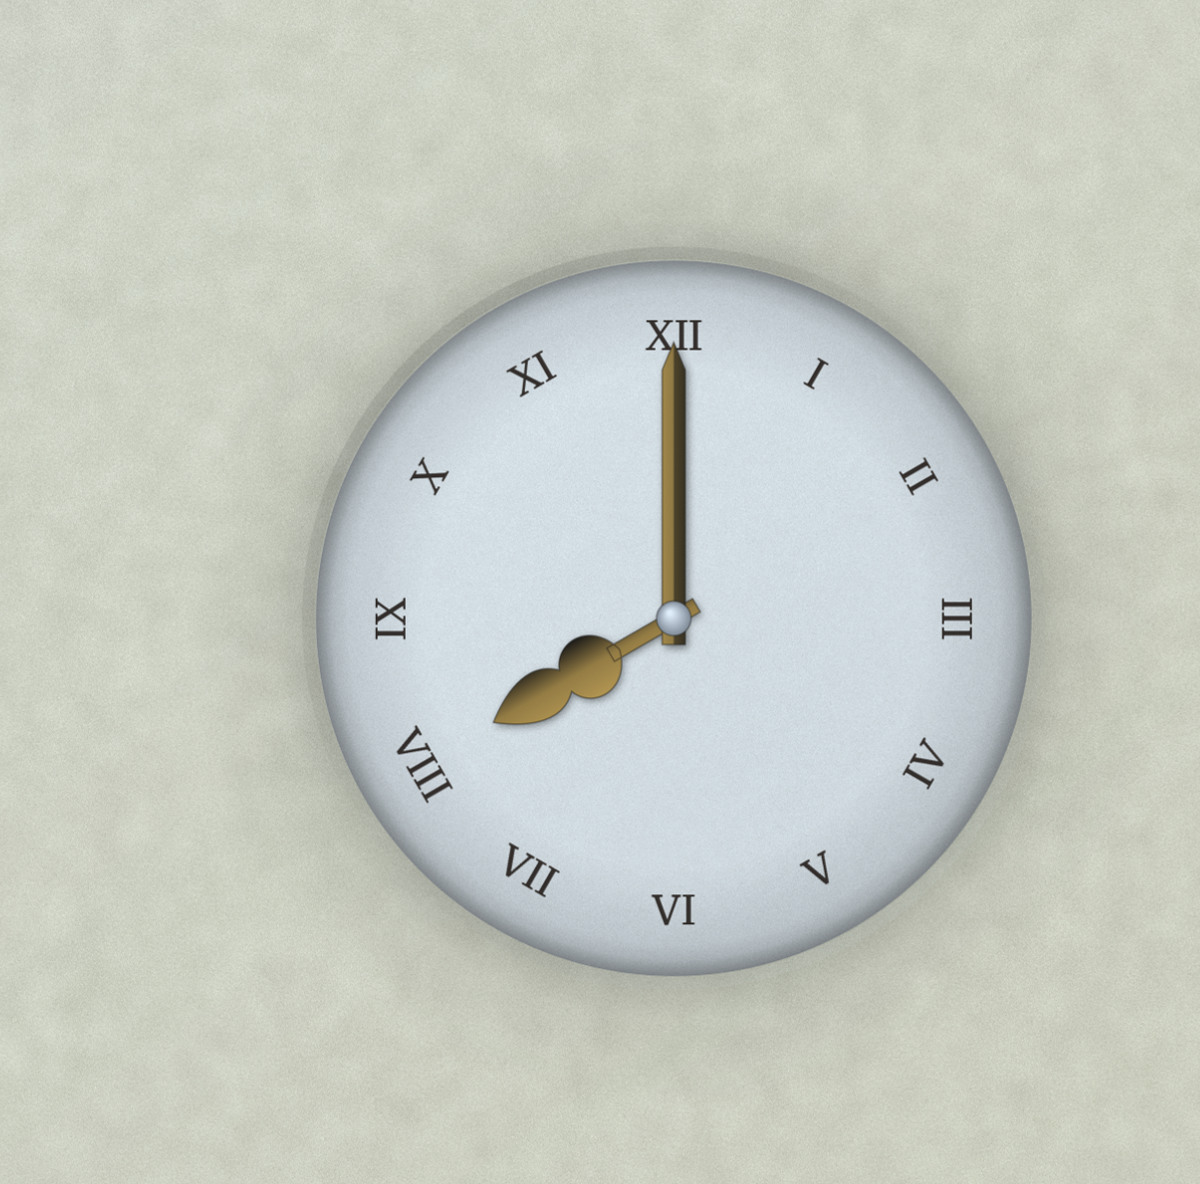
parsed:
8,00
